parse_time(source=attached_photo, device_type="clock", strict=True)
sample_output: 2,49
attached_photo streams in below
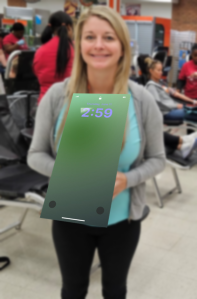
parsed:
2,59
